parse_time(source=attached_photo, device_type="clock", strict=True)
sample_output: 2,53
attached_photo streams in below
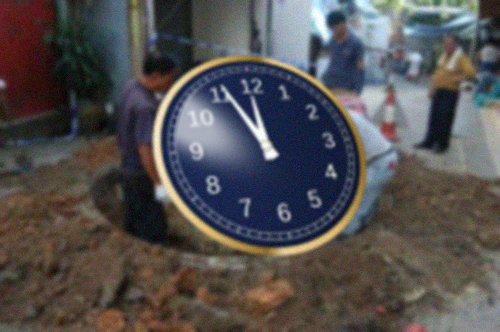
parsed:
11,56
